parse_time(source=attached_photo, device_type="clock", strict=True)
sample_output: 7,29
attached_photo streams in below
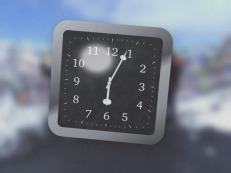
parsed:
6,04
